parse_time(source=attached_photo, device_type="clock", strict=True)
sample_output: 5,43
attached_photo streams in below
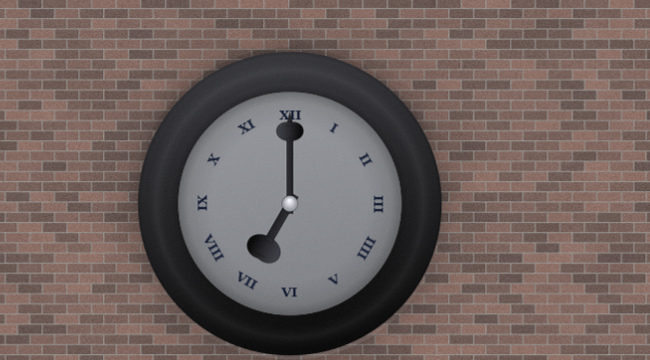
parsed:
7,00
